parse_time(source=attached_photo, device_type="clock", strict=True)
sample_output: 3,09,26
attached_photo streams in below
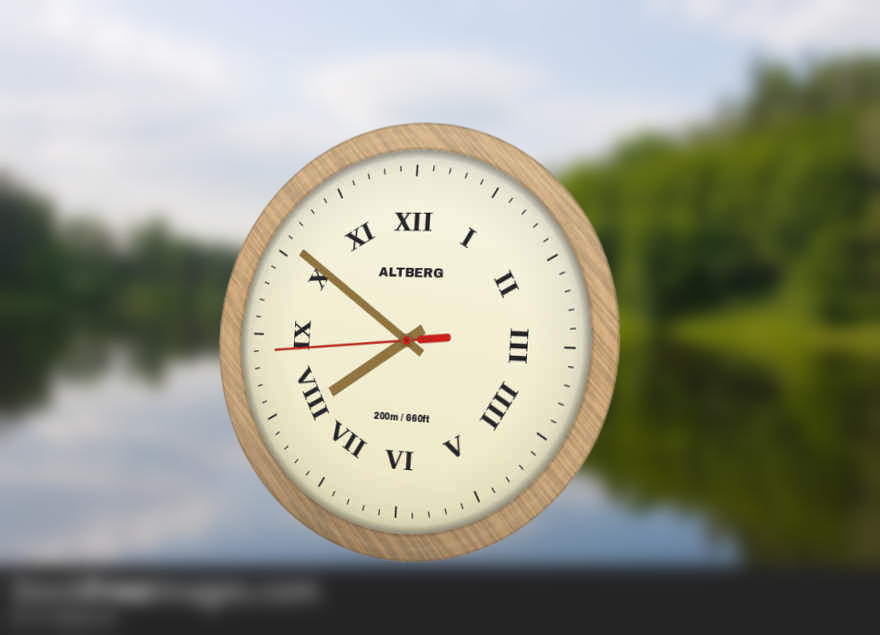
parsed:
7,50,44
